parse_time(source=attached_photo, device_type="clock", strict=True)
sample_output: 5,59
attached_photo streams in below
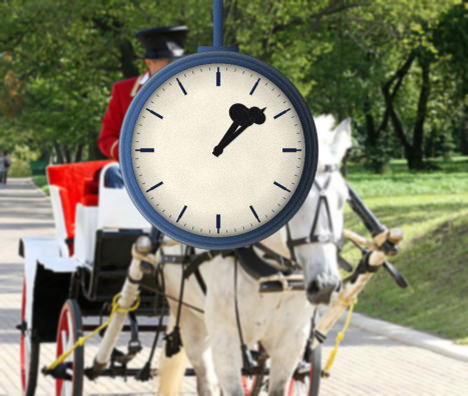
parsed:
1,08
